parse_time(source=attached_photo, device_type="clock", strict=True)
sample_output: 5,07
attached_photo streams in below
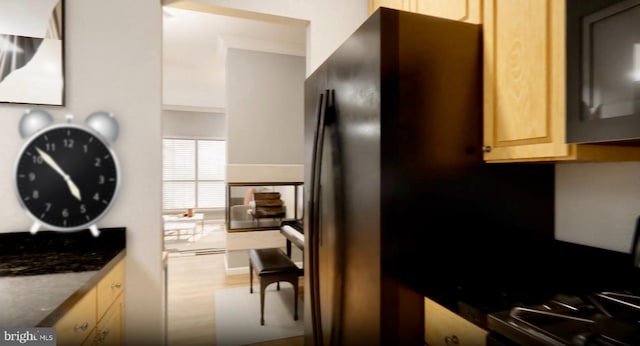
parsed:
4,52
